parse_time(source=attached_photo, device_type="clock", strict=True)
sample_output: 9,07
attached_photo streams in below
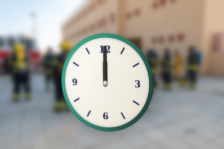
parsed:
12,00
